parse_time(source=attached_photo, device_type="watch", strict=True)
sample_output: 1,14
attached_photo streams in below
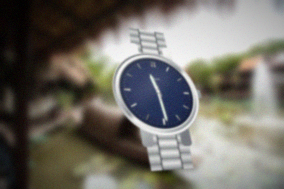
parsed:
11,29
